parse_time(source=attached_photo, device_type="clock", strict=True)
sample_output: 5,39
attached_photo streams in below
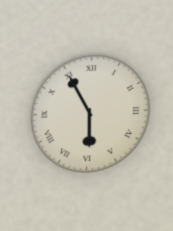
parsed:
5,55
